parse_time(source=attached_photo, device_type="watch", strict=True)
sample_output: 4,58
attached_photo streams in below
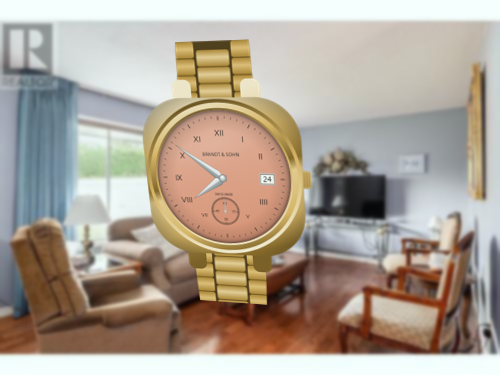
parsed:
7,51
